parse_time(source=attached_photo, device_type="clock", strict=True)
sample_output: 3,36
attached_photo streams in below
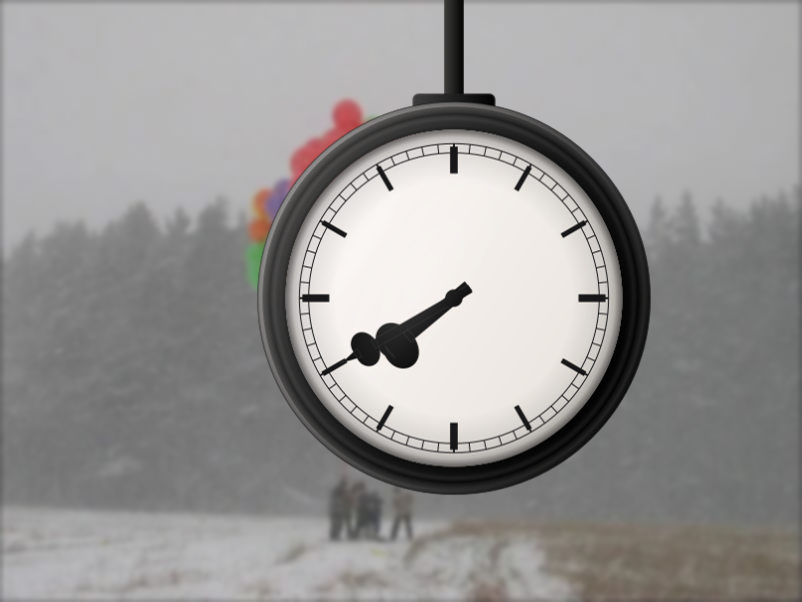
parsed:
7,40
